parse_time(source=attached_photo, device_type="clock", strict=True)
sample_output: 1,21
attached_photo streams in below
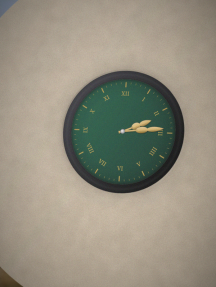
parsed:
2,14
